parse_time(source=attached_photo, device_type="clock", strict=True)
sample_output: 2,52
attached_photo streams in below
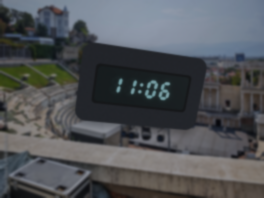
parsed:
11,06
